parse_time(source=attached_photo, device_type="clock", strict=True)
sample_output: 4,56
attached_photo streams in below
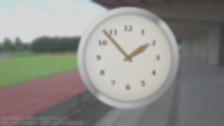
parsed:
1,53
